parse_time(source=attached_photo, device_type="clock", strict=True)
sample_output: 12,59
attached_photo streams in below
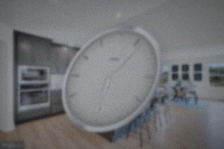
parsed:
6,06
